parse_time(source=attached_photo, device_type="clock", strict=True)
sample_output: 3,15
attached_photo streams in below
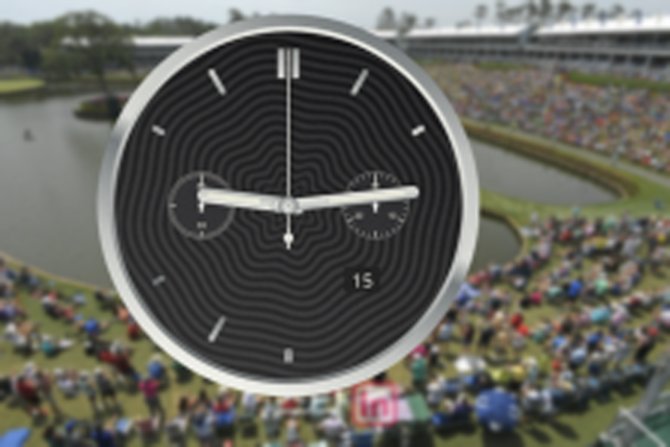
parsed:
9,14
